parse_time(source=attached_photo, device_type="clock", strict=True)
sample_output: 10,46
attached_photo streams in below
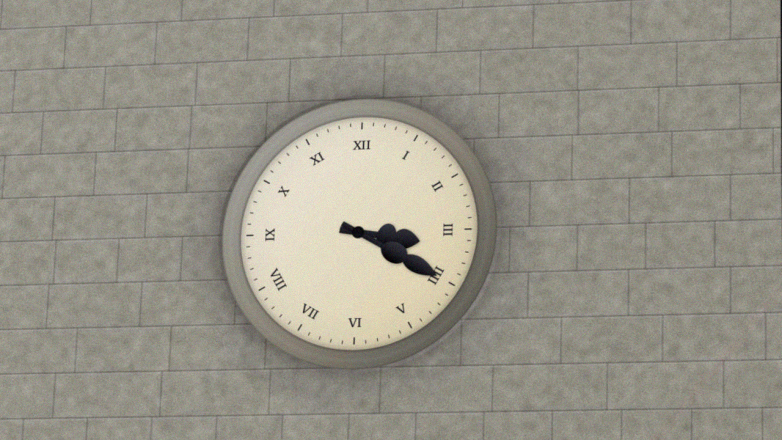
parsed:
3,20
